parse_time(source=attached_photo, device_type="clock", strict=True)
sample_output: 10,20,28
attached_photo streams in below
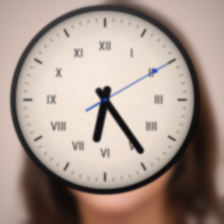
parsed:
6,24,10
